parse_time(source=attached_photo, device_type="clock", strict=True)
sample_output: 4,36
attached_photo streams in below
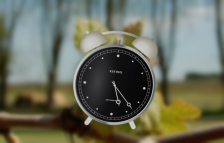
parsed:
5,23
